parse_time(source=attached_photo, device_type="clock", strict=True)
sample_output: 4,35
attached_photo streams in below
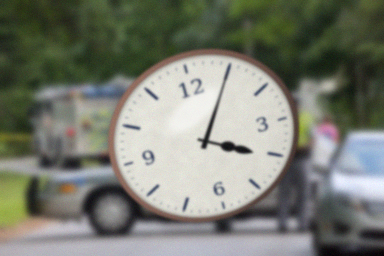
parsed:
4,05
